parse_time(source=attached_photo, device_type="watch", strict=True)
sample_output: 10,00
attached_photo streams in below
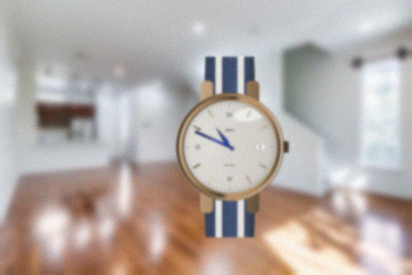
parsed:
10,49
